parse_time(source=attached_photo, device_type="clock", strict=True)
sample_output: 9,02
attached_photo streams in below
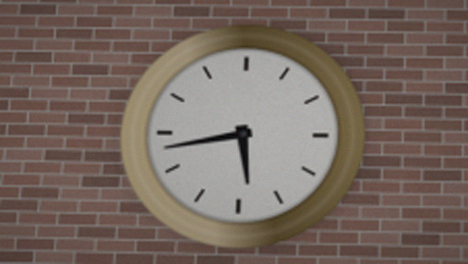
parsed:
5,43
